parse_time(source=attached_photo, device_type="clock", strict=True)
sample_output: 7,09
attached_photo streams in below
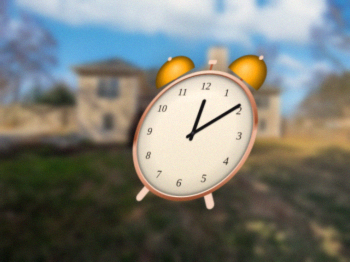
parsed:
12,09
